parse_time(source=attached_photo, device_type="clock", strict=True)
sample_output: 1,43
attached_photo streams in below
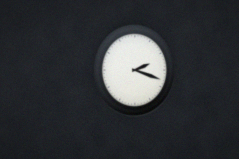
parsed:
2,18
